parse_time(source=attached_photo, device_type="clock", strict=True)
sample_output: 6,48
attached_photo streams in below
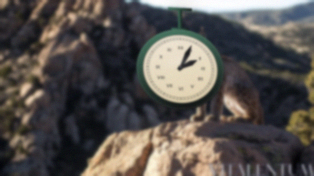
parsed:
2,04
